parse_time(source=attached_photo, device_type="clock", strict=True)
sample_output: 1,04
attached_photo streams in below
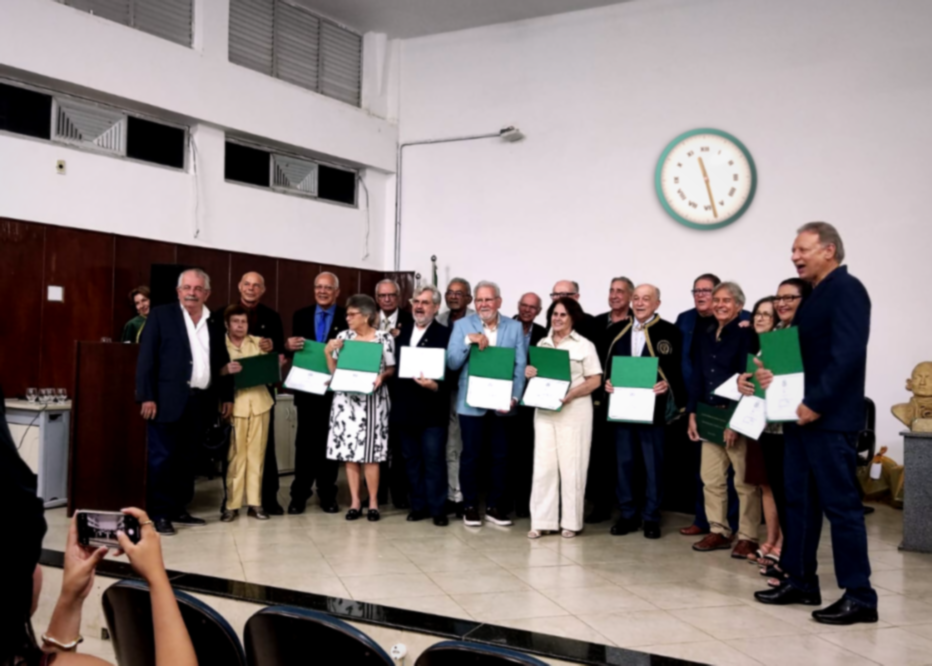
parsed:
11,28
